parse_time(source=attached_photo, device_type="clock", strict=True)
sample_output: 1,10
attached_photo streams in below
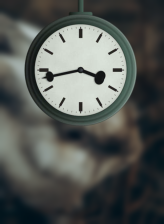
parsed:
3,43
